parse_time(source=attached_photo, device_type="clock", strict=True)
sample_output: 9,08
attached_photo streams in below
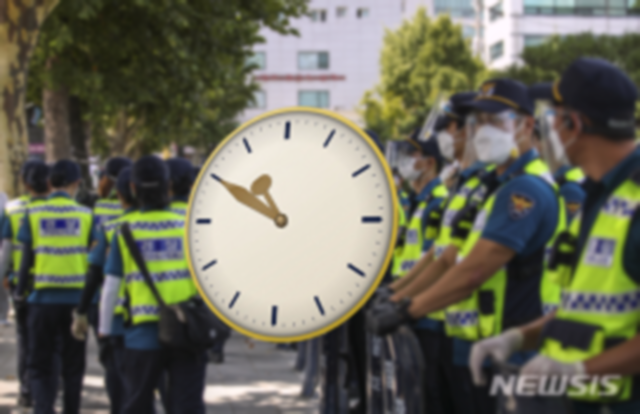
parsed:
10,50
